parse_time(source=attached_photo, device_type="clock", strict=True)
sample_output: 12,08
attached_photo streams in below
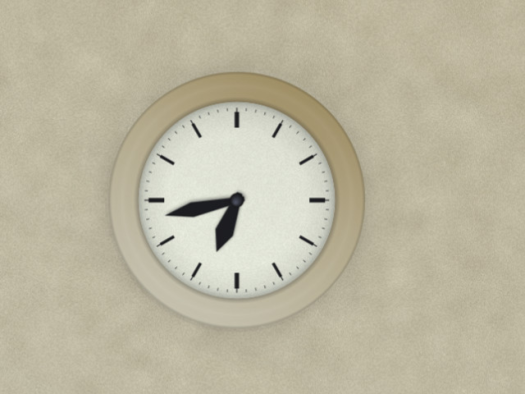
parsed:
6,43
